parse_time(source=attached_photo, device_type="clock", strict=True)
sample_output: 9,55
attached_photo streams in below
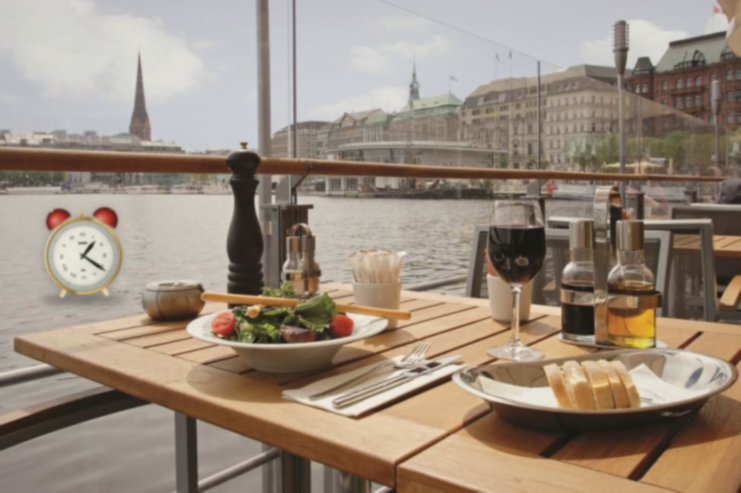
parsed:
1,21
